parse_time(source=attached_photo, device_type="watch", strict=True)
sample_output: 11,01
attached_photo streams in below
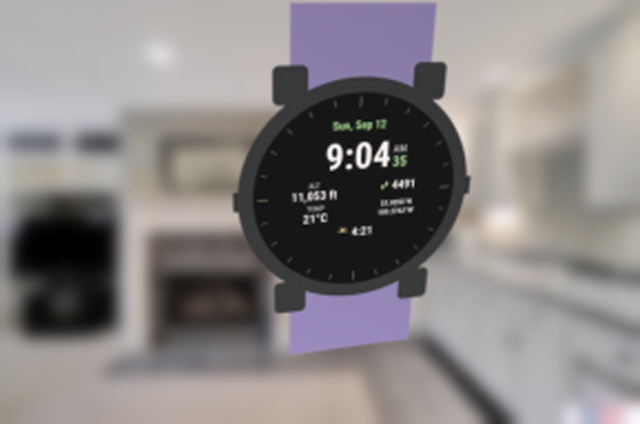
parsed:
9,04
